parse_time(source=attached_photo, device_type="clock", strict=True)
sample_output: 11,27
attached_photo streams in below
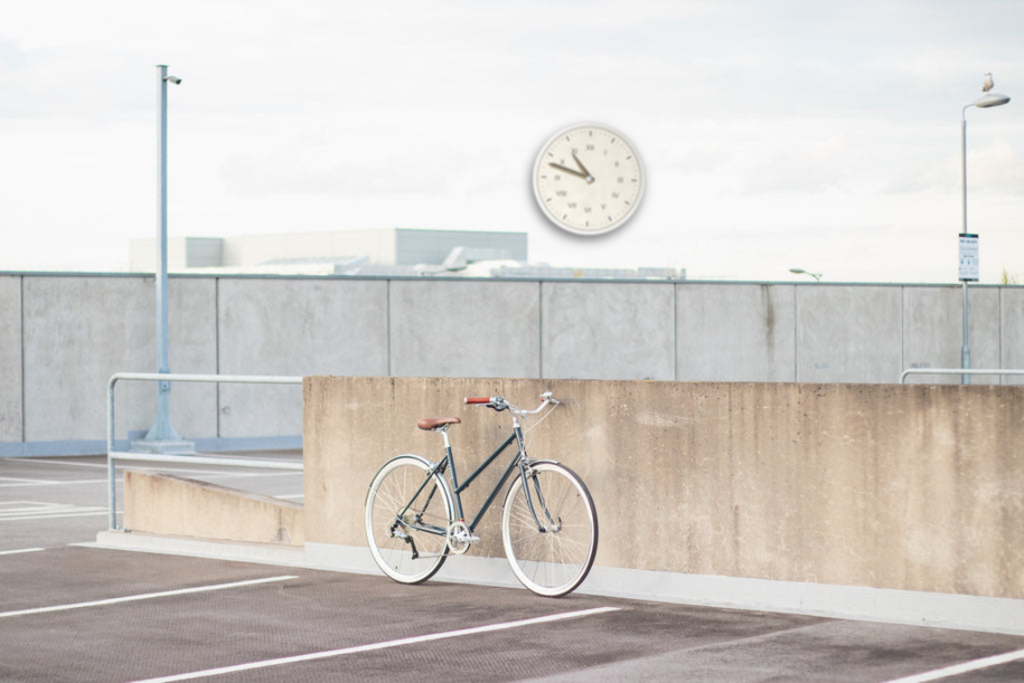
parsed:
10,48
